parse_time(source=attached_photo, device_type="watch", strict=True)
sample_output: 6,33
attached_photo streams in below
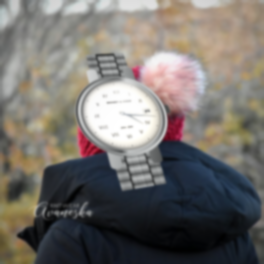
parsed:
4,17
